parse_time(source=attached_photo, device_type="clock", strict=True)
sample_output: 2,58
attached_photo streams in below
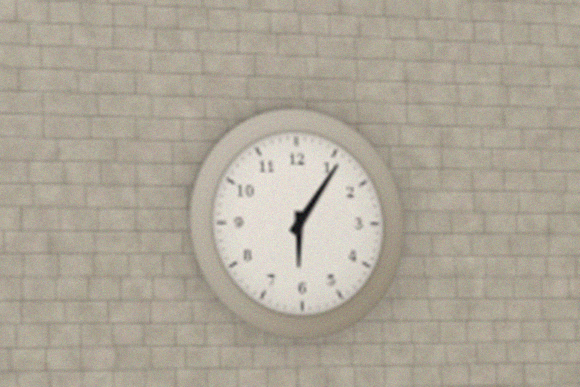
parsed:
6,06
